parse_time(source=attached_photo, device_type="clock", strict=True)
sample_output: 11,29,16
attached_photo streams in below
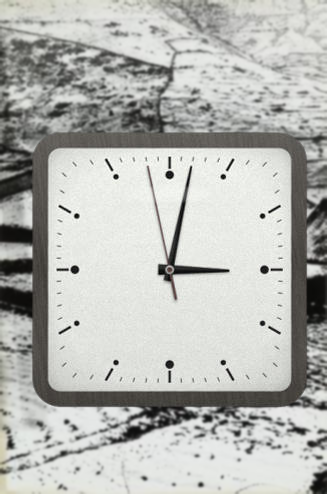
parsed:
3,01,58
